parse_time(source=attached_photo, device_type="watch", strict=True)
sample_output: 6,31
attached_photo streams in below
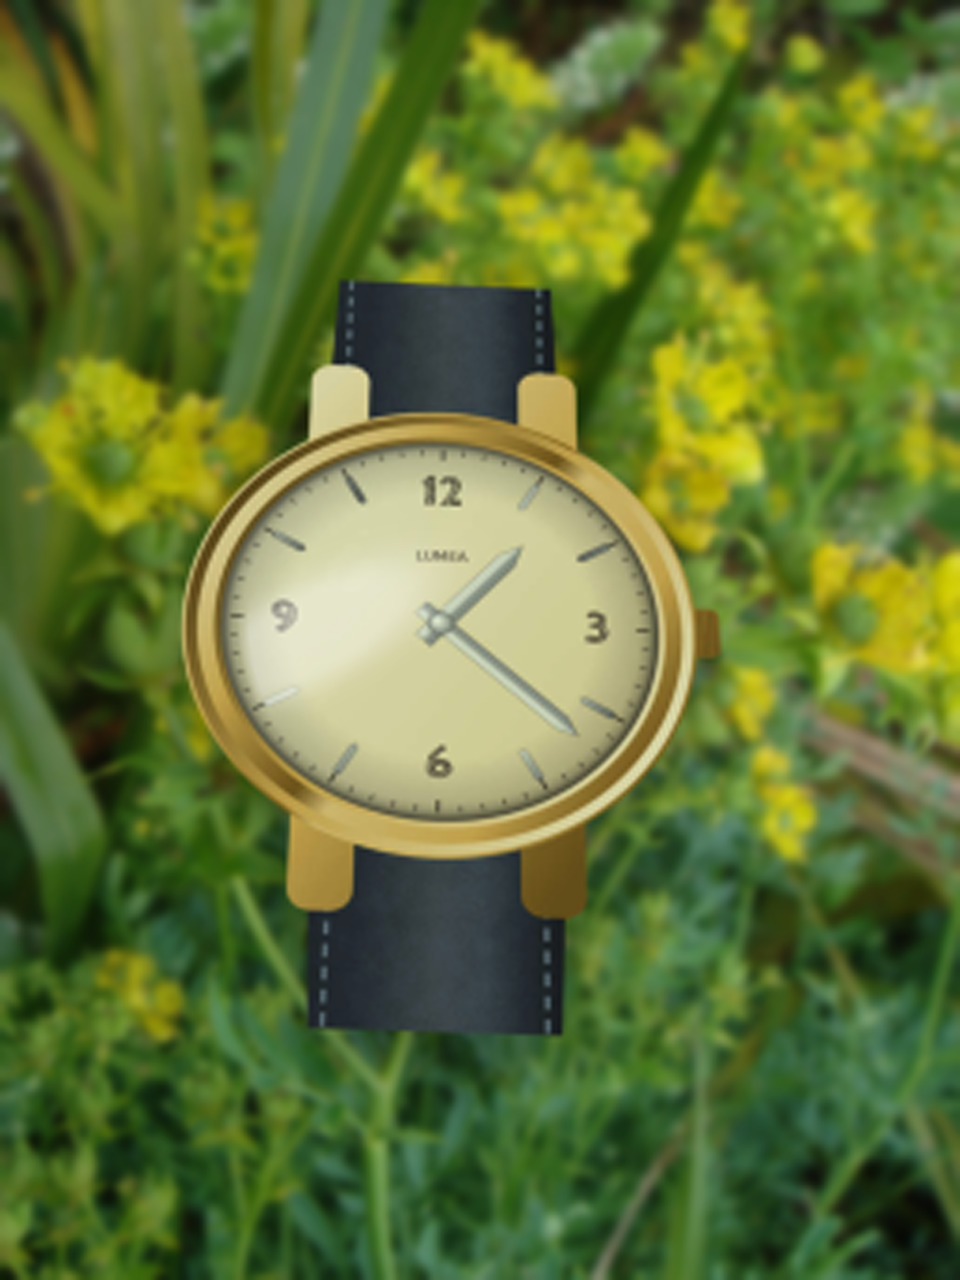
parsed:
1,22
